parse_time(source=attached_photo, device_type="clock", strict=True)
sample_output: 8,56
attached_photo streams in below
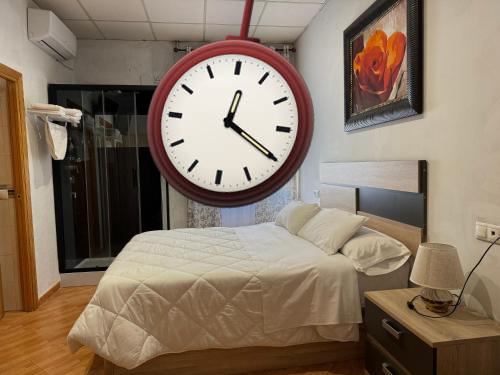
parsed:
12,20
